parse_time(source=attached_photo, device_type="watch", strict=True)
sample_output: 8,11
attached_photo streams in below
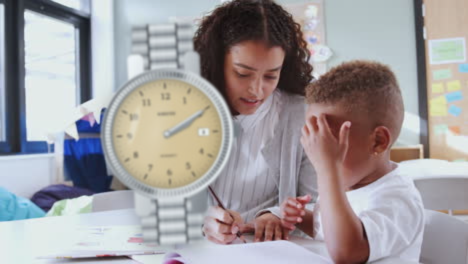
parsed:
2,10
